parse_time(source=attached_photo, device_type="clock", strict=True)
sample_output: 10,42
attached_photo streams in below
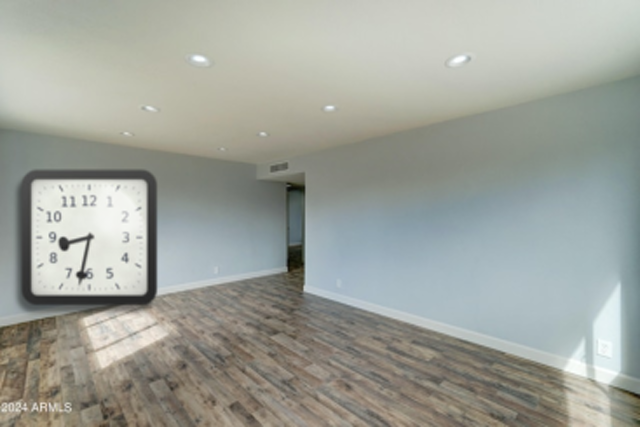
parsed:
8,32
